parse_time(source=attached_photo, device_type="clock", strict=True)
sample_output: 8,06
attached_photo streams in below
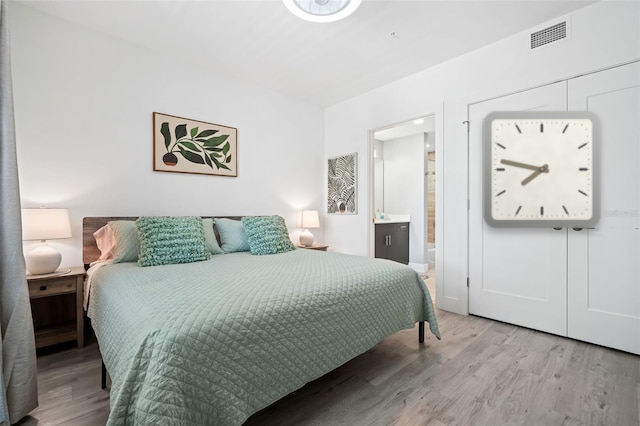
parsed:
7,47
